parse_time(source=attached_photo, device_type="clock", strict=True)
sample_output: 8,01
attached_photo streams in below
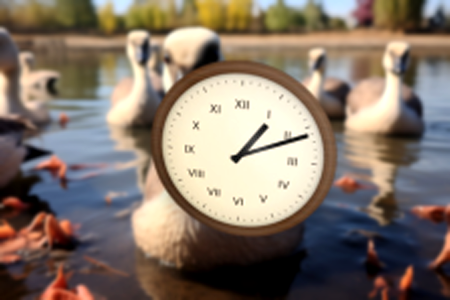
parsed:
1,11
